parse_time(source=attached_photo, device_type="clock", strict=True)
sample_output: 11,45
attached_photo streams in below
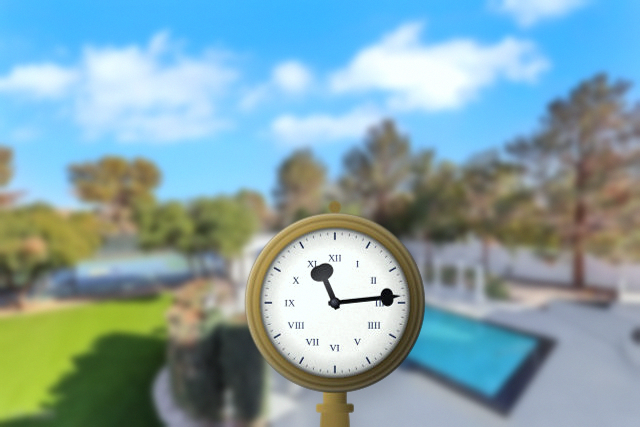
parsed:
11,14
